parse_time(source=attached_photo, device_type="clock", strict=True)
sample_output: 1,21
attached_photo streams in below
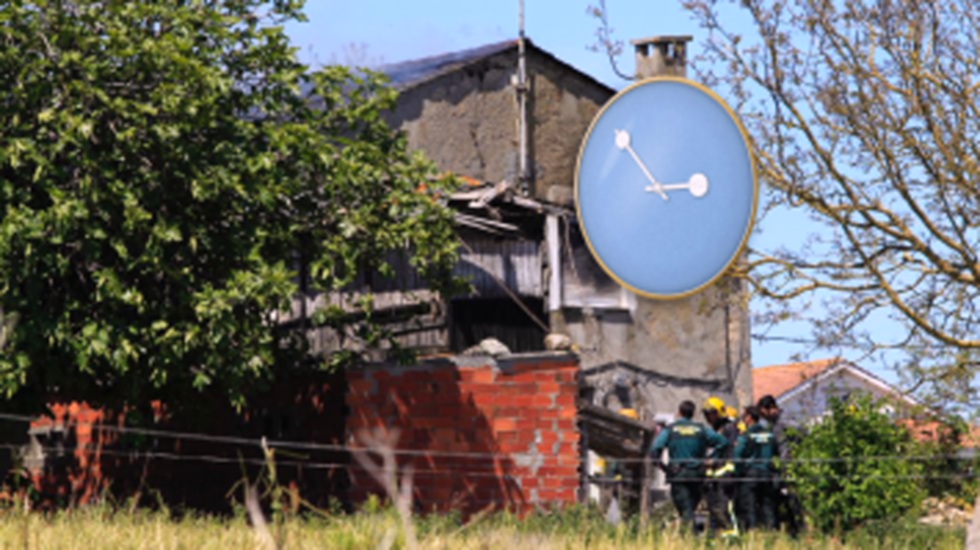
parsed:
2,53
